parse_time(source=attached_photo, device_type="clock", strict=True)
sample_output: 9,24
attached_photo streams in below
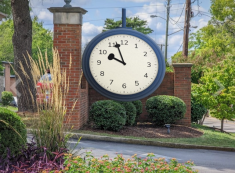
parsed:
9,57
